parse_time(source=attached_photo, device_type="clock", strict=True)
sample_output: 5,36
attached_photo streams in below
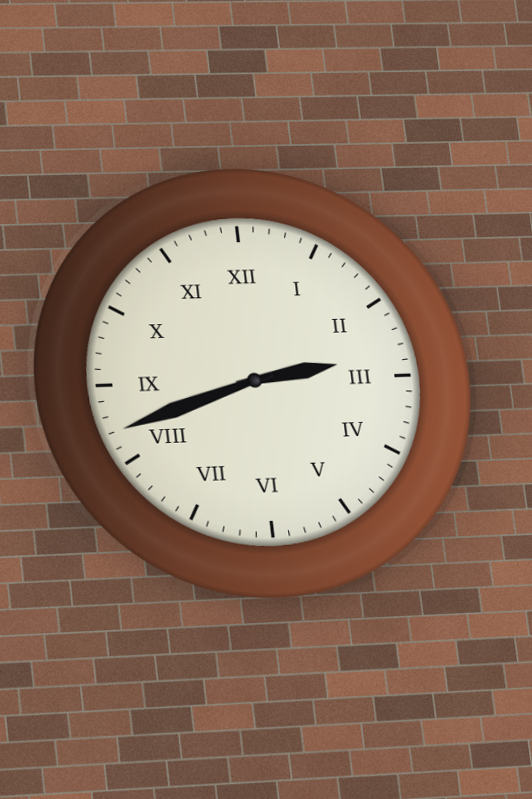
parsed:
2,42
